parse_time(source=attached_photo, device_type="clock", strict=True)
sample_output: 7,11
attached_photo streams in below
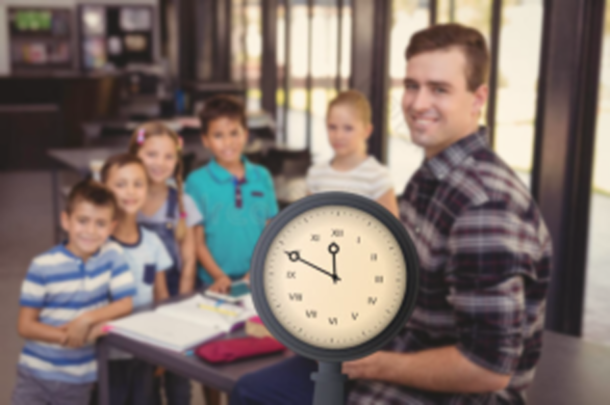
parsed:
11,49
